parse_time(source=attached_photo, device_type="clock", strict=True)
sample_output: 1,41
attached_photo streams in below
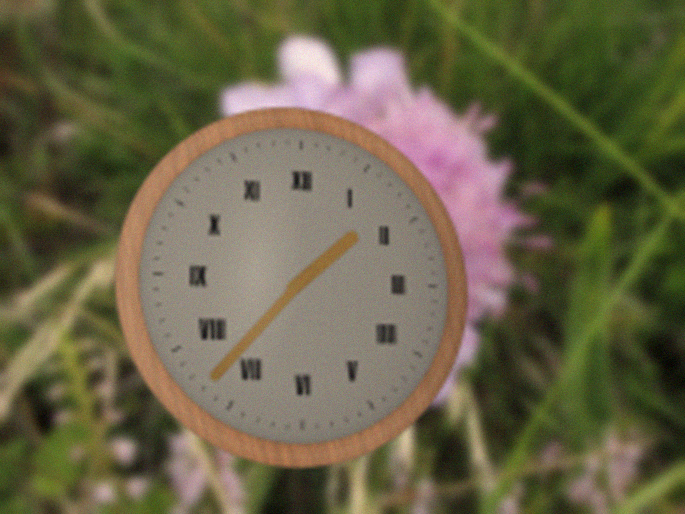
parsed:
1,37
